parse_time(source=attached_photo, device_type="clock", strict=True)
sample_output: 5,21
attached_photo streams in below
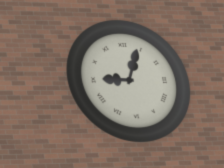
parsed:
9,04
